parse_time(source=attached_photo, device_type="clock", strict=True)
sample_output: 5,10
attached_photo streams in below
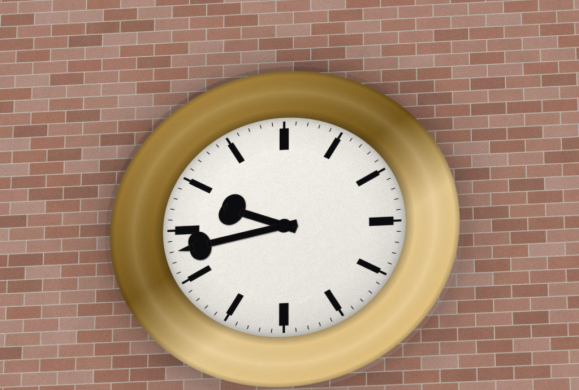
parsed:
9,43
